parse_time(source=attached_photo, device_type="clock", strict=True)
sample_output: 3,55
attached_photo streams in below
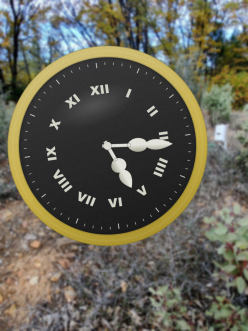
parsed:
5,16
